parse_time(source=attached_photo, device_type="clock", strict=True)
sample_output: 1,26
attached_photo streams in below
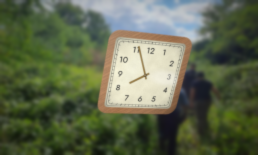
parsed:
7,56
